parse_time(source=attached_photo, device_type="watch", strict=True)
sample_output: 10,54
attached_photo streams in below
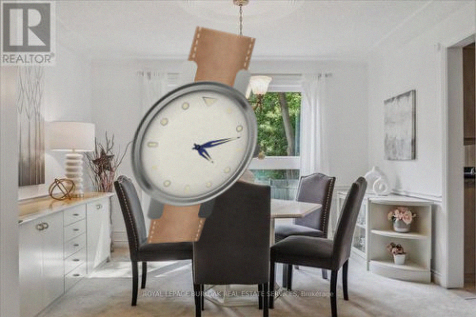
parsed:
4,12
